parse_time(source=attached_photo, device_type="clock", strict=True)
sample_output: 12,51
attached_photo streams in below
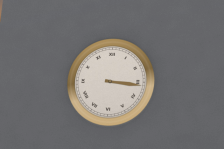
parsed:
3,16
